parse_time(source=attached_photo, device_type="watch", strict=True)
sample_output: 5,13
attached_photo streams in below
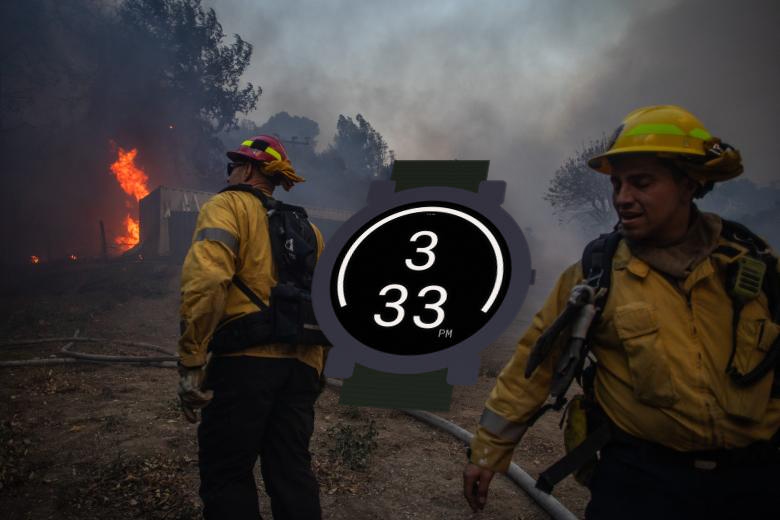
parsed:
3,33
